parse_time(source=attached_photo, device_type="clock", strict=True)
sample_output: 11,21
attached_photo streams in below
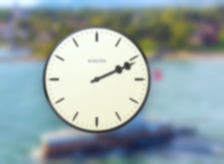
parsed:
2,11
